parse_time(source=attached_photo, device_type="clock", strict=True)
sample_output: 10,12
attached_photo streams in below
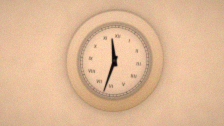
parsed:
11,32
